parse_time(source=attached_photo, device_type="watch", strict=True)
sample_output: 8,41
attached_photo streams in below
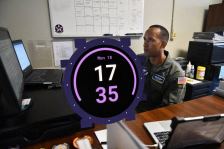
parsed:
17,35
